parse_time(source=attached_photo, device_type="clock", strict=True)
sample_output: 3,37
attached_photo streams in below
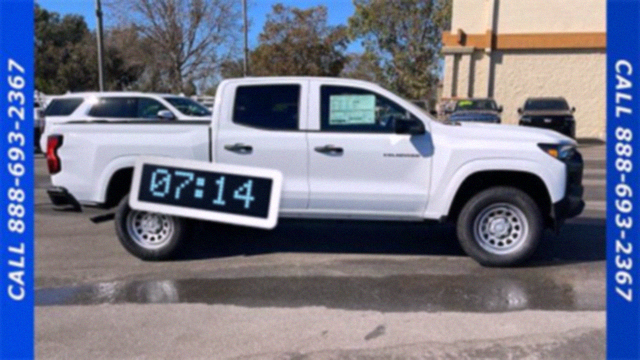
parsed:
7,14
